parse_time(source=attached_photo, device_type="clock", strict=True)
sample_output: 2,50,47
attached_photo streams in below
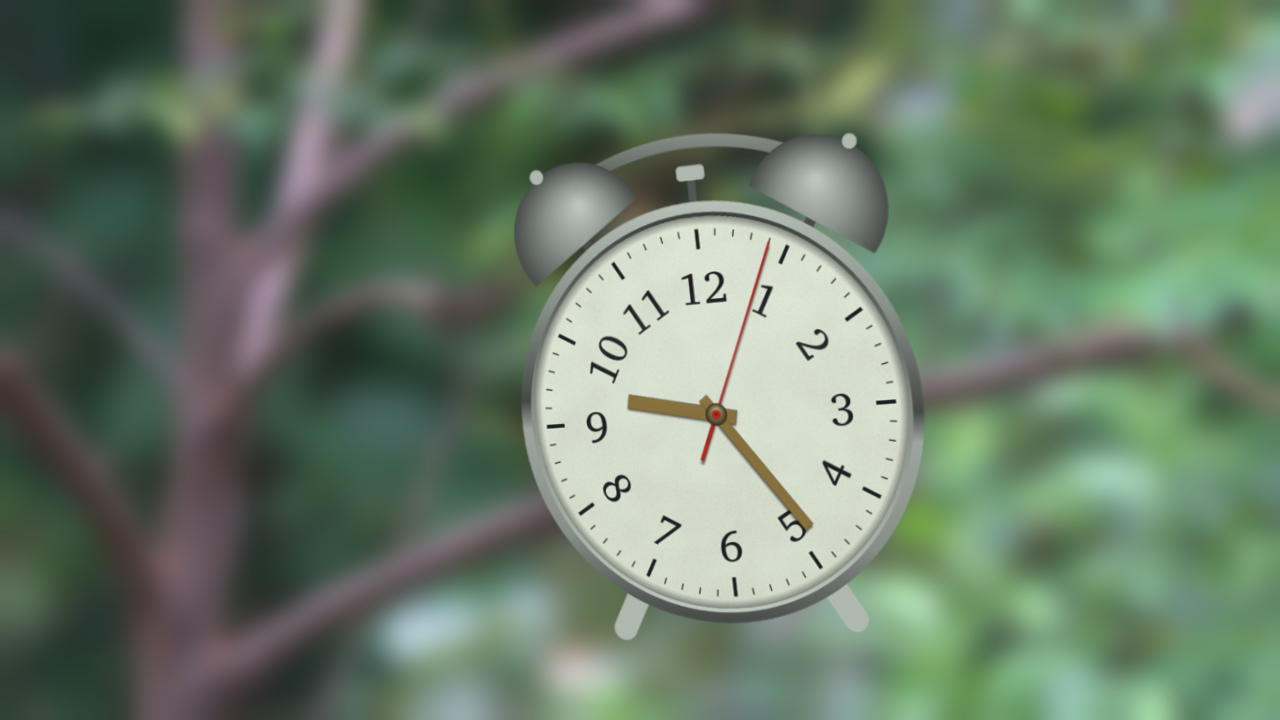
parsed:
9,24,04
